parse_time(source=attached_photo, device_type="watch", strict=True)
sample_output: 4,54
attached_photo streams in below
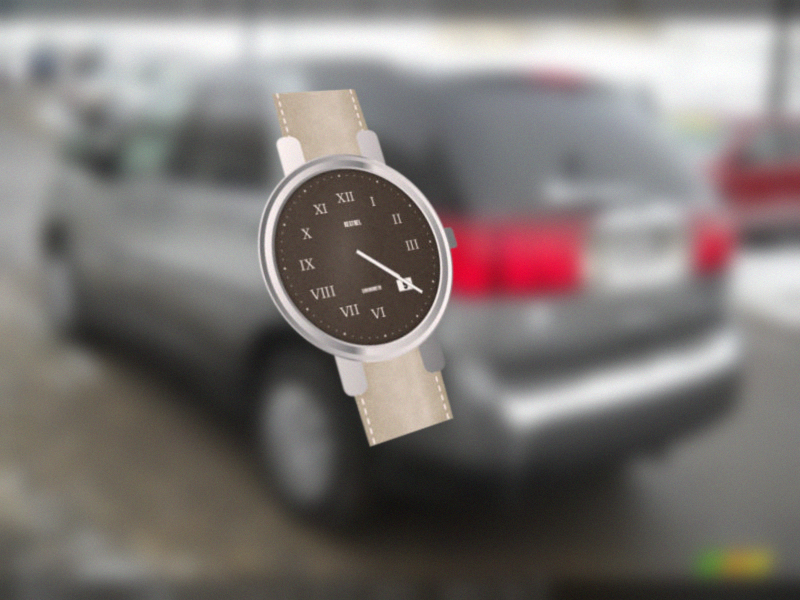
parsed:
4,22
